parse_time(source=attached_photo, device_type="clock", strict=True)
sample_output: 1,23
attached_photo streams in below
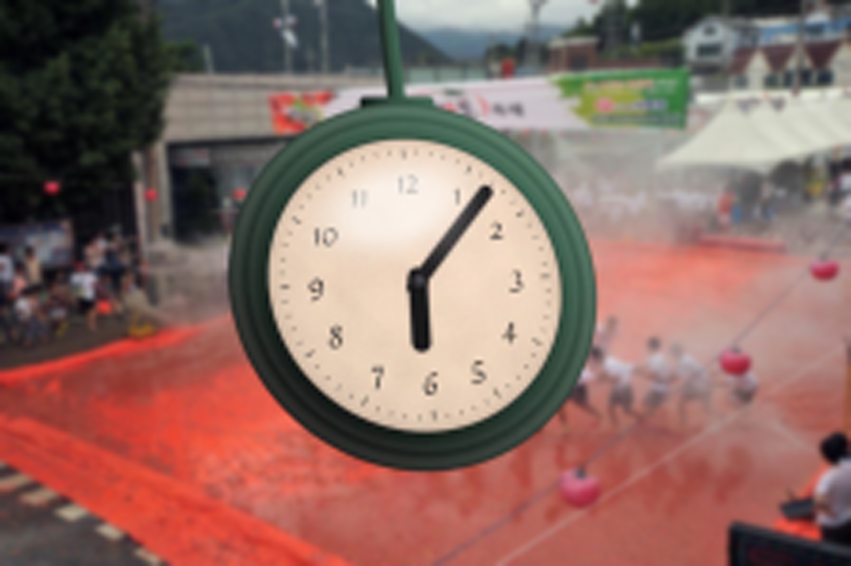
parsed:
6,07
